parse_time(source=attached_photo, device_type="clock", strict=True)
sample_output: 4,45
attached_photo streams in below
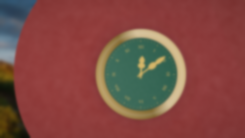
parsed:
12,09
